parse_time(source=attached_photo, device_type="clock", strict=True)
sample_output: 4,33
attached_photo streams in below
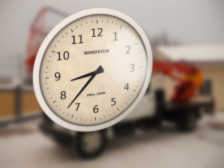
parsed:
8,37
